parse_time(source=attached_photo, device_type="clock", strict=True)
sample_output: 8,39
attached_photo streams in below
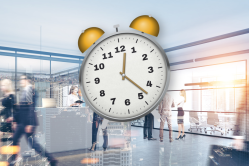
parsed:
12,23
